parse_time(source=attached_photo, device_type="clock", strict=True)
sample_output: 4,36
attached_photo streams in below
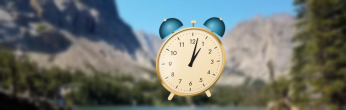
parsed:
1,02
